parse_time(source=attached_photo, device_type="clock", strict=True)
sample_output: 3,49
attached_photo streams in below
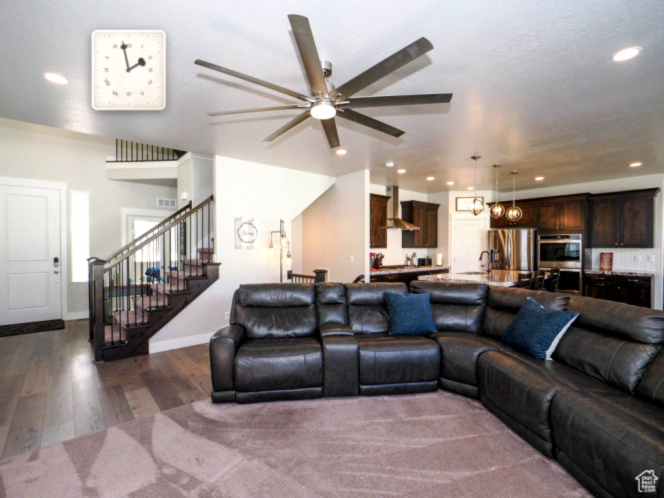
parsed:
1,58
